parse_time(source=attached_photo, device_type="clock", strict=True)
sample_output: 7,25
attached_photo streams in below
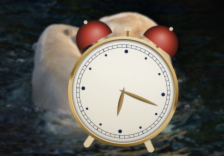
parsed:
6,18
